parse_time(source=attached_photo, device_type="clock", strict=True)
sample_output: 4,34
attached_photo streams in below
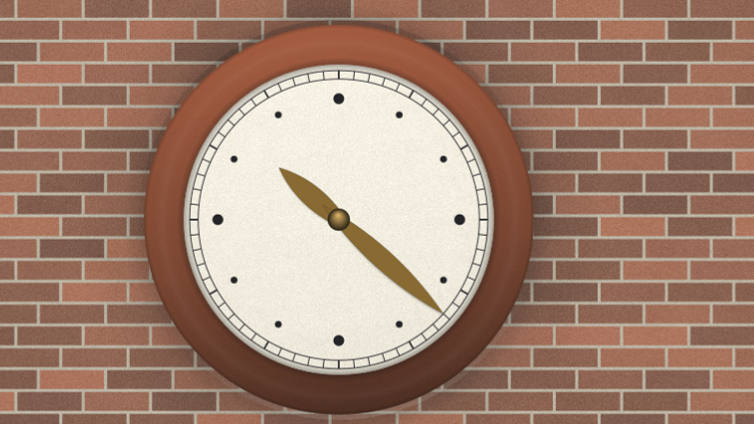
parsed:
10,22
